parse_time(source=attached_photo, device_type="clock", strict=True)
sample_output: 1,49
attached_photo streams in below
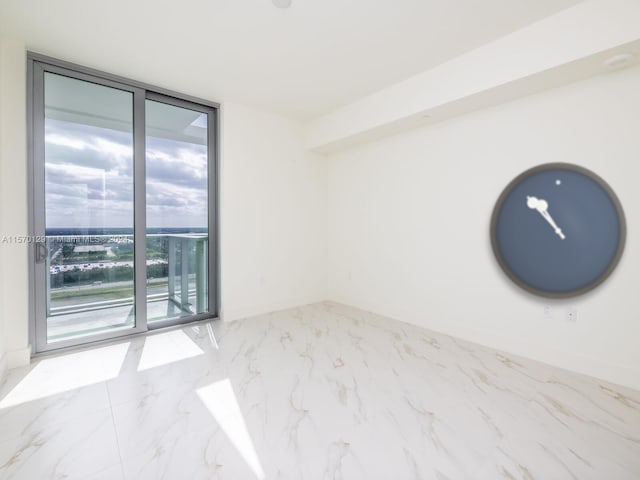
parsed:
10,53
